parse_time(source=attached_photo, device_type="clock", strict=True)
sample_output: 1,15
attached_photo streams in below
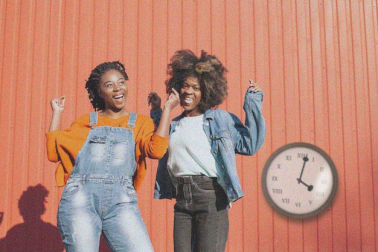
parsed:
4,02
